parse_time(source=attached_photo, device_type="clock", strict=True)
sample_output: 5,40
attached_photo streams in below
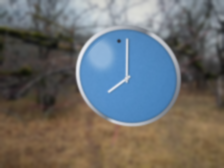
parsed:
8,02
